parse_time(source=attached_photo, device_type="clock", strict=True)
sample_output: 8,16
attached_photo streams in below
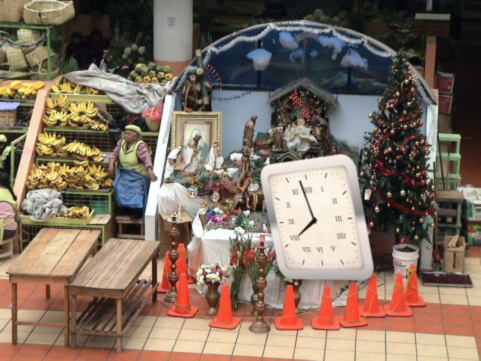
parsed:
7,58
